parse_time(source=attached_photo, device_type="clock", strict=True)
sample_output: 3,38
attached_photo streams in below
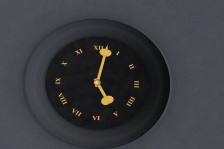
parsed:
5,02
